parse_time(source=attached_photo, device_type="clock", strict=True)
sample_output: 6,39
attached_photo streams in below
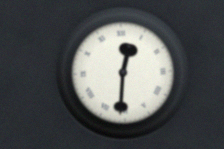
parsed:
12,31
